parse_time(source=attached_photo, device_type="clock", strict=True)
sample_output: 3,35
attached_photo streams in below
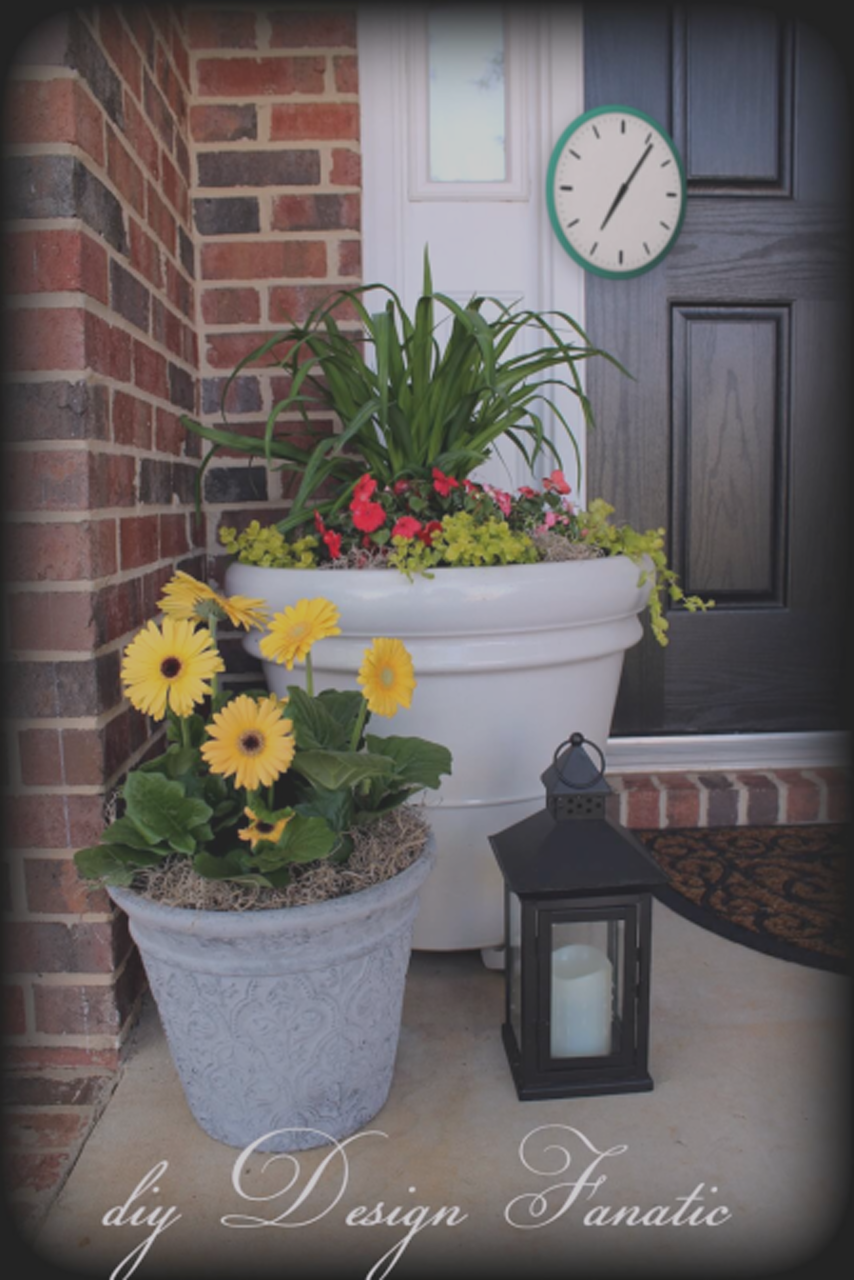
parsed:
7,06
